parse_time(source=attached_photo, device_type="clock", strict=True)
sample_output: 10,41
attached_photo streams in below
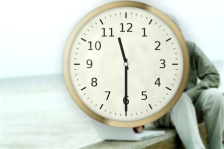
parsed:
11,30
